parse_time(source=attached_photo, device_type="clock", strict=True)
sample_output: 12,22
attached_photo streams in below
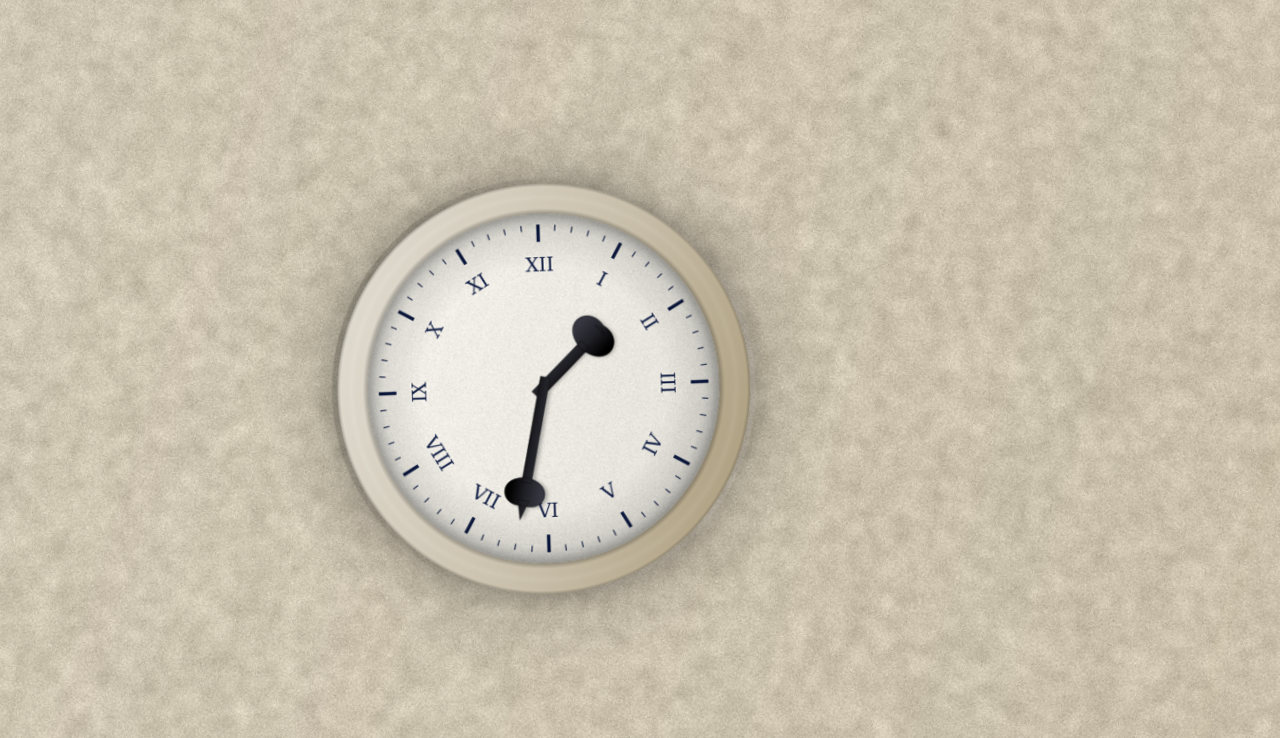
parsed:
1,32
